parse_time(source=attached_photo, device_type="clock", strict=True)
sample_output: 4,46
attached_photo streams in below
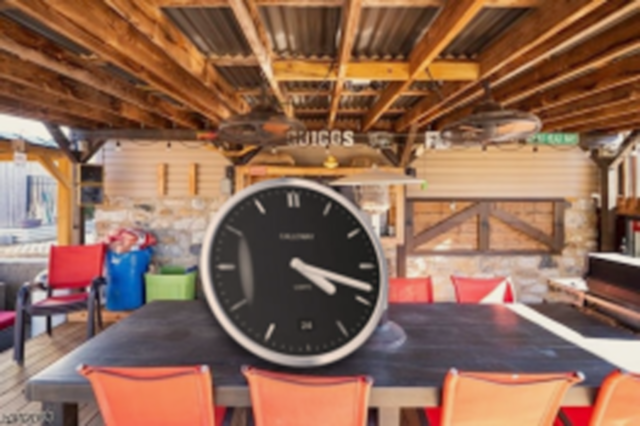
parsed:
4,18
